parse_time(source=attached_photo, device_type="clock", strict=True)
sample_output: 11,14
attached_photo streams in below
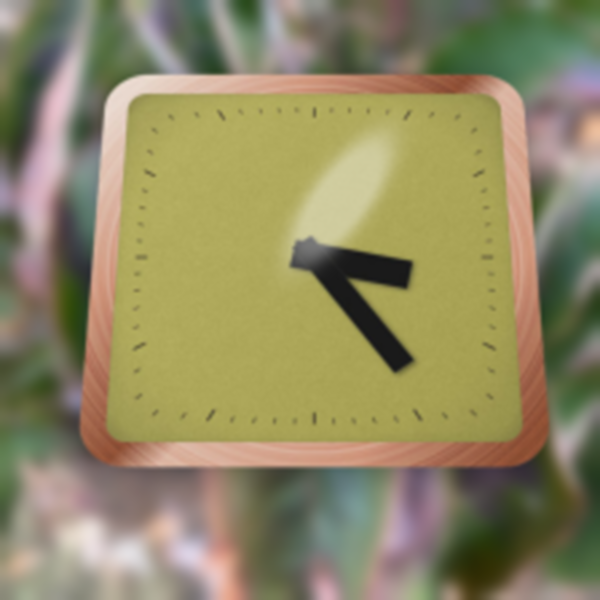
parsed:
3,24
